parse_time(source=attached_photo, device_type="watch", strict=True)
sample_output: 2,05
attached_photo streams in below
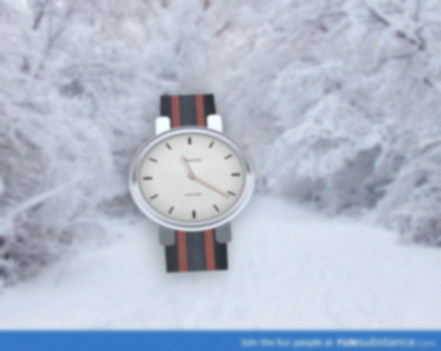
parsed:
11,21
